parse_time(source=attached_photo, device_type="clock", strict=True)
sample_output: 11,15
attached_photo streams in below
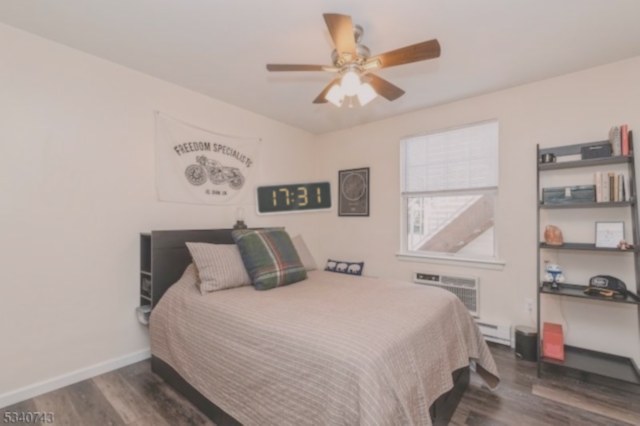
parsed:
17,31
